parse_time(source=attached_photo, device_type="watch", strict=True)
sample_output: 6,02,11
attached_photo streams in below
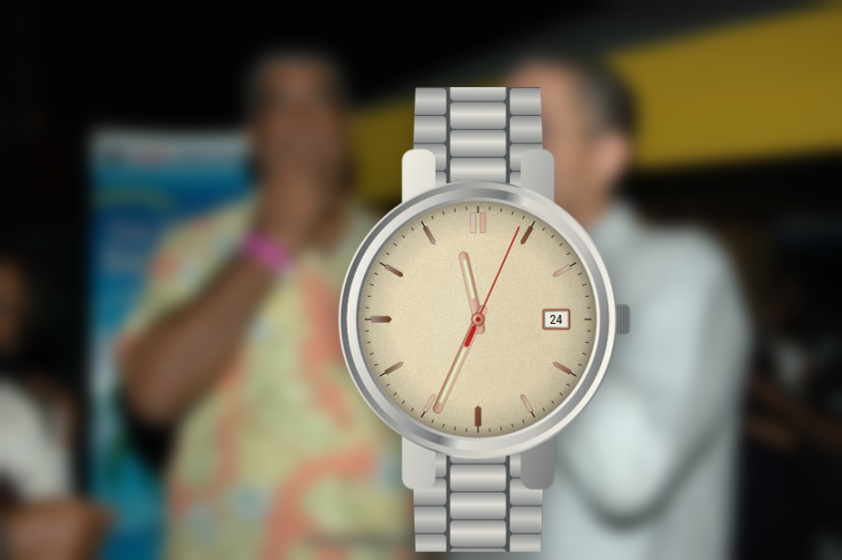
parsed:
11,34,04
